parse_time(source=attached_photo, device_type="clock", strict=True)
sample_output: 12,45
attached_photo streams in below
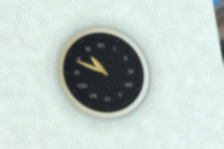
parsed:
10,49
